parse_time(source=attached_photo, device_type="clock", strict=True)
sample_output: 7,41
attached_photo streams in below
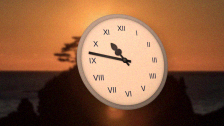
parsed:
10,47
